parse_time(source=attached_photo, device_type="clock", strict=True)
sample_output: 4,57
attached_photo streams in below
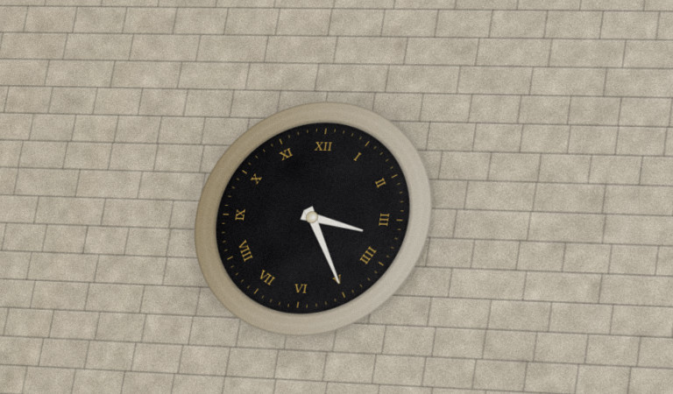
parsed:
3,25
